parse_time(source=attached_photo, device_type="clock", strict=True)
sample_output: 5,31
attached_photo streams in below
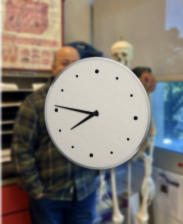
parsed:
7,46
